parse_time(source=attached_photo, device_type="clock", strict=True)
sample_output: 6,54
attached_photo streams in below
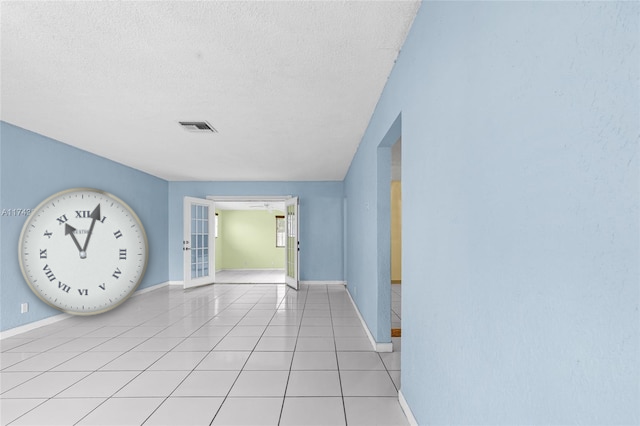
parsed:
11,03
